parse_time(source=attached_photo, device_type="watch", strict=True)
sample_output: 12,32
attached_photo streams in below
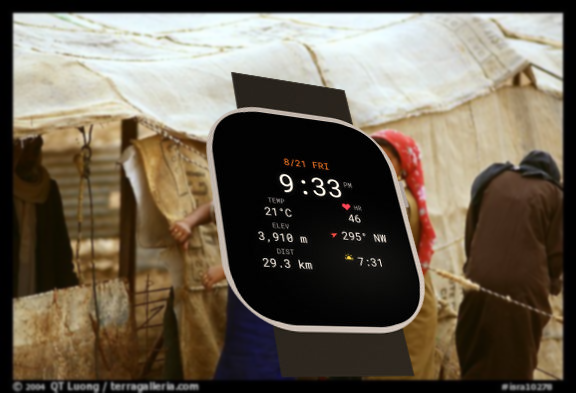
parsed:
9,33
